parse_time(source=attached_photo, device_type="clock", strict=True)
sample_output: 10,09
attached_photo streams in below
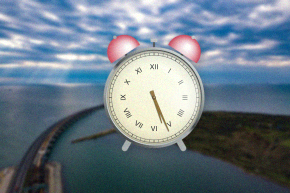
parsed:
5,26
